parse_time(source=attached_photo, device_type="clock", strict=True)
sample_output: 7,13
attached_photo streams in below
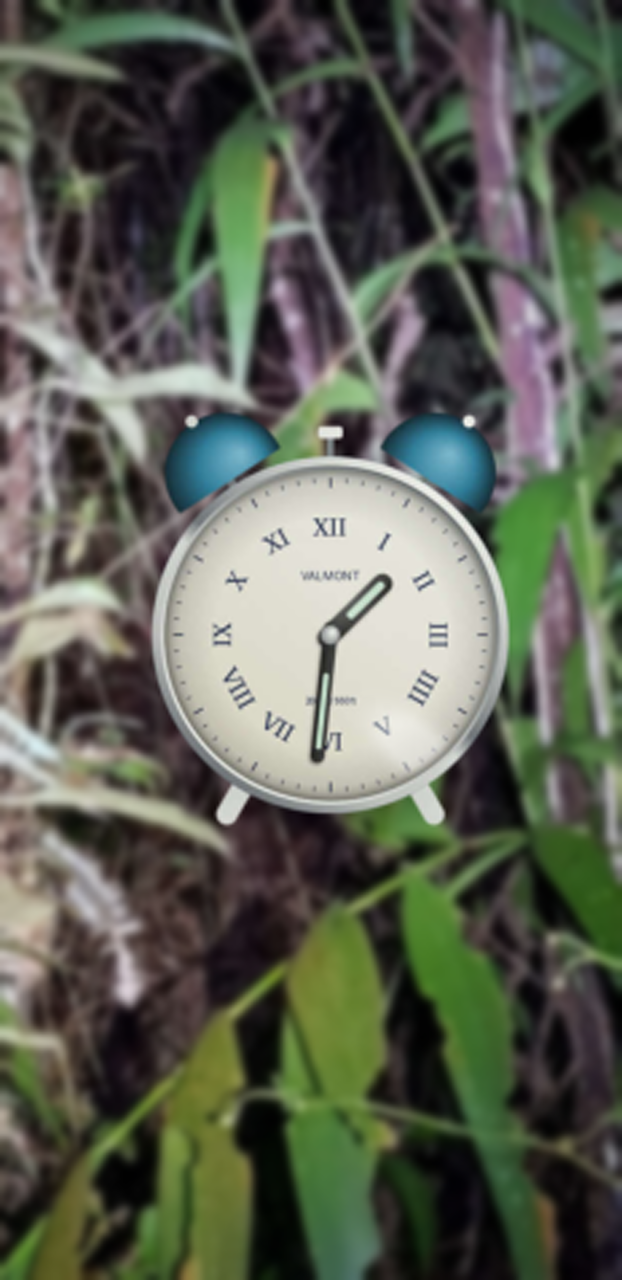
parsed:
1,31
